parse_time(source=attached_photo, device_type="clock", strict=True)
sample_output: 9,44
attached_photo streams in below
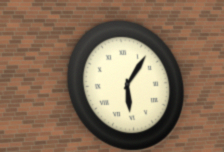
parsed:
6,07
